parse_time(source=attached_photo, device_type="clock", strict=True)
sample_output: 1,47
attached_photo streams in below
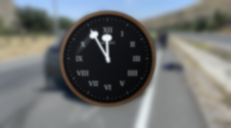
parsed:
11,55
